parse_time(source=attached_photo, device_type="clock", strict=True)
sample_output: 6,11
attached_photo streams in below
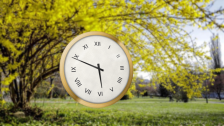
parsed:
5,49
